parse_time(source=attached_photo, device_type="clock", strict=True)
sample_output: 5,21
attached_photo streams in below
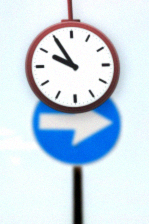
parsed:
9,55
